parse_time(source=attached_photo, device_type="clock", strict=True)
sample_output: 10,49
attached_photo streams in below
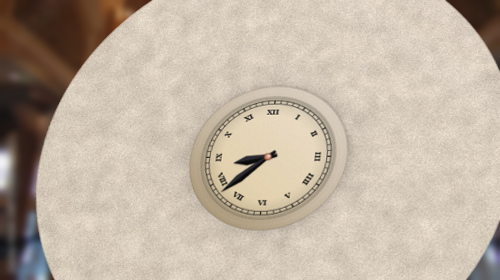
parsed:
8,38
